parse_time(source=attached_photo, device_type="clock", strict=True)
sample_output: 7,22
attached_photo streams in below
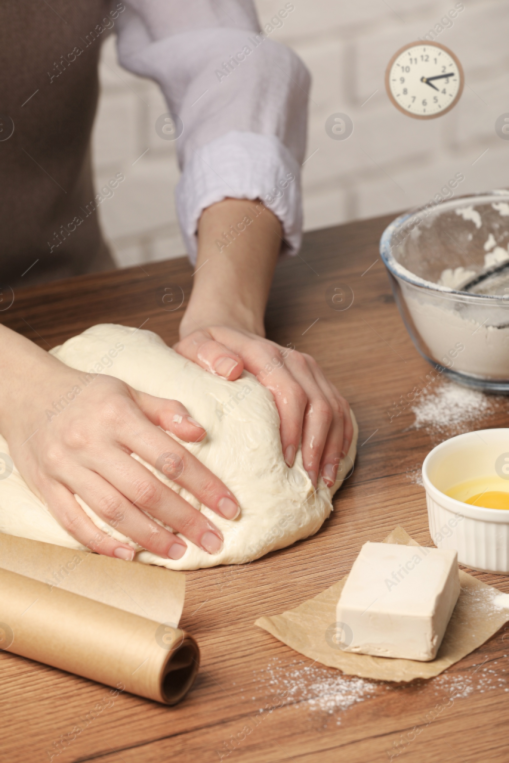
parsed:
4,13
